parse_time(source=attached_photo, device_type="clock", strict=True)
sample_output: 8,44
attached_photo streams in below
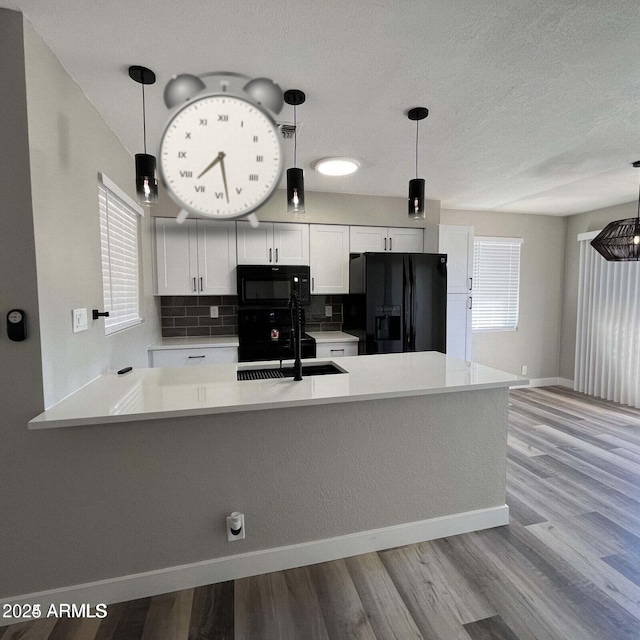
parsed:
7,28
